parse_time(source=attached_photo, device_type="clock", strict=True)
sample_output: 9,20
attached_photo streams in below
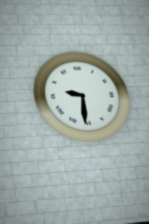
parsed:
9,31
